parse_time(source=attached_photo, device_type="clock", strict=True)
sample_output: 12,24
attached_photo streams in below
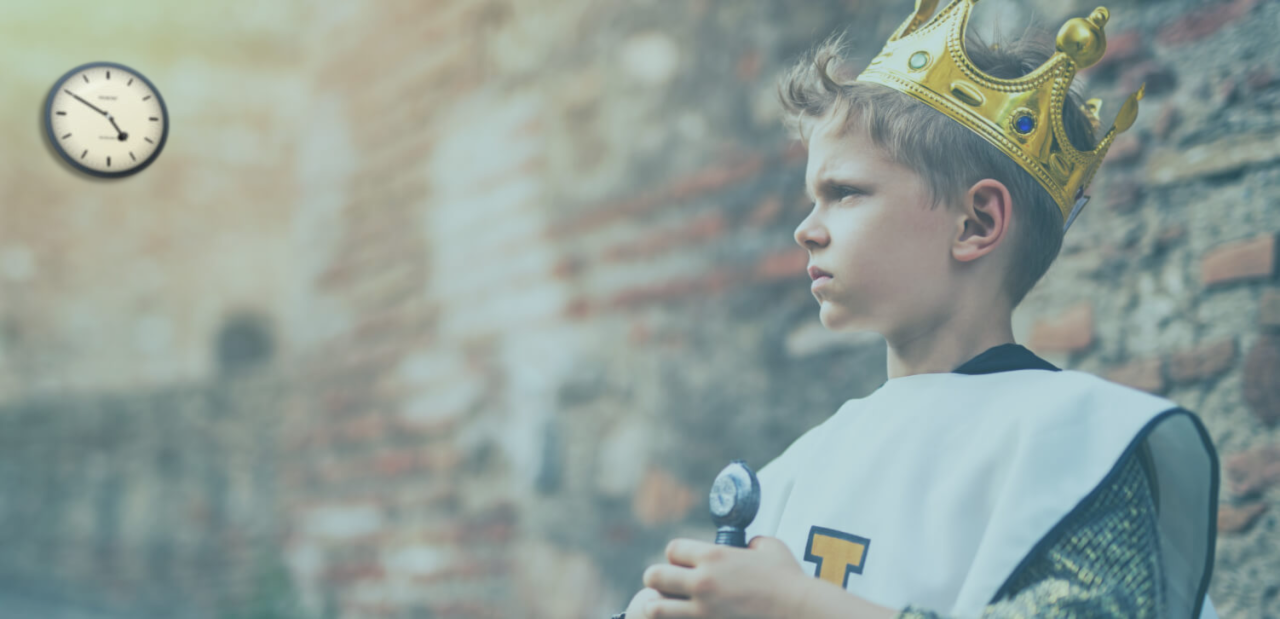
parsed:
4,50
